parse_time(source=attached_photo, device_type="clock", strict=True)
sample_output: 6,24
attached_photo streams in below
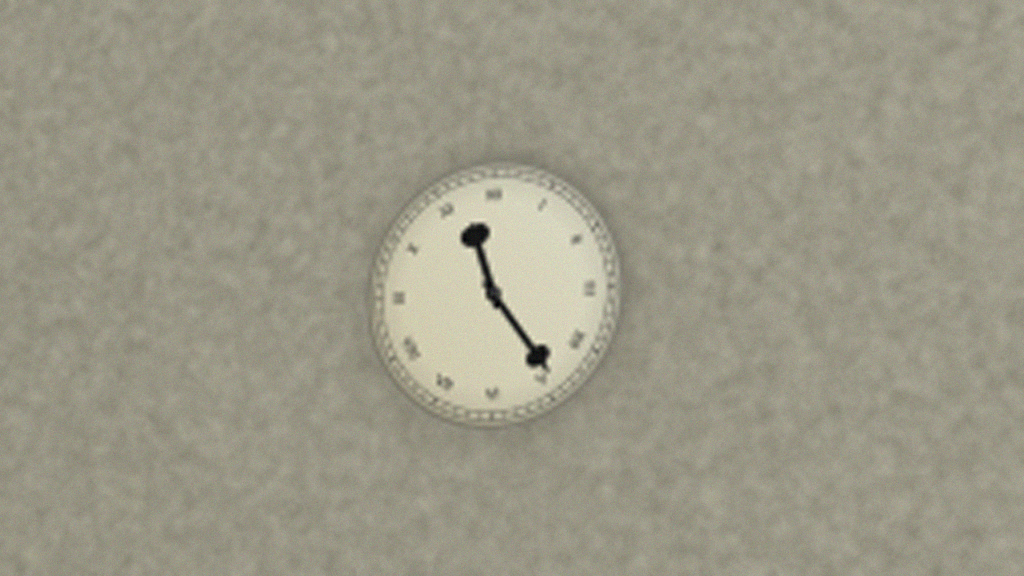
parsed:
11,24
